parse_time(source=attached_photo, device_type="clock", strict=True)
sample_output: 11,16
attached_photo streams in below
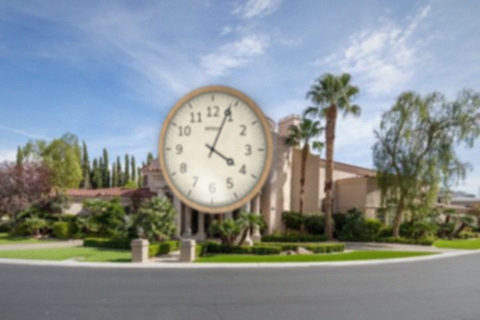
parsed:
4,04
